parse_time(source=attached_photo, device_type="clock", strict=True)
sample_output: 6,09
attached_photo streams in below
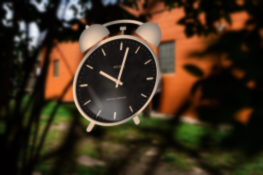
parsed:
10,02
